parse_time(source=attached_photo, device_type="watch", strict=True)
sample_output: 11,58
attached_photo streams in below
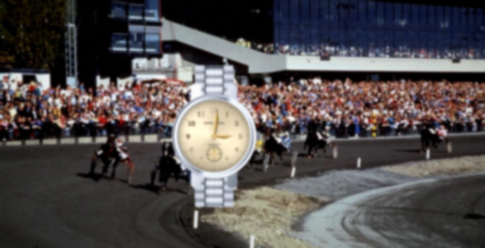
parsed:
3,01
